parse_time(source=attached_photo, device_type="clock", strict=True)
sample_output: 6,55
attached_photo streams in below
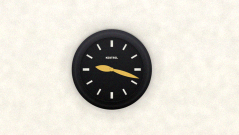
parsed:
9,18
